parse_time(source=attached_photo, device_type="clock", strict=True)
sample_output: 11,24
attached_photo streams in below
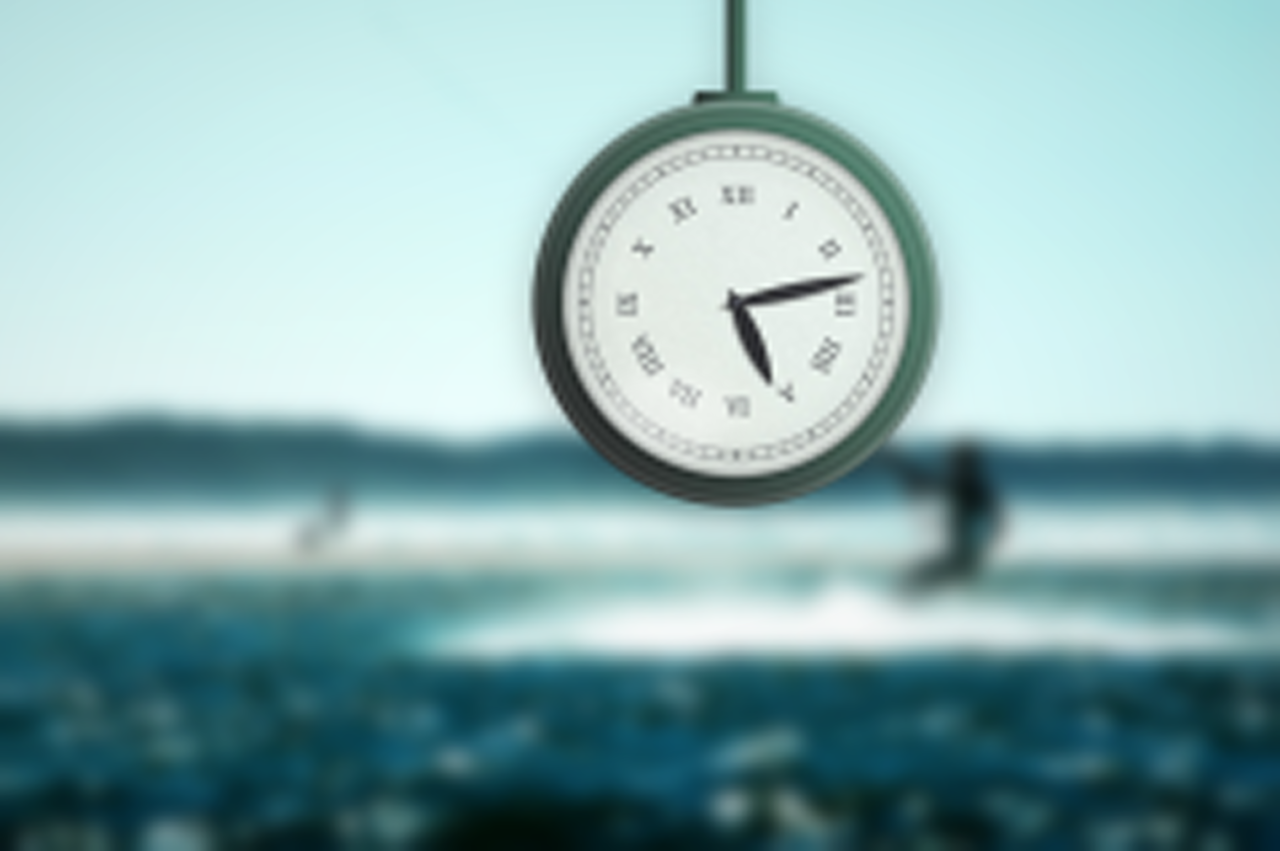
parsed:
5,13
